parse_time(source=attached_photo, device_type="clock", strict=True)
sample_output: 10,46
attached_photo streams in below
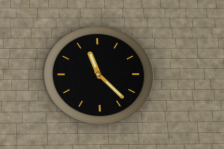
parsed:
11,23
